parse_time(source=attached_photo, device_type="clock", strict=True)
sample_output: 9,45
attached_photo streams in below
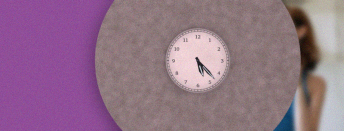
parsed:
5,23
